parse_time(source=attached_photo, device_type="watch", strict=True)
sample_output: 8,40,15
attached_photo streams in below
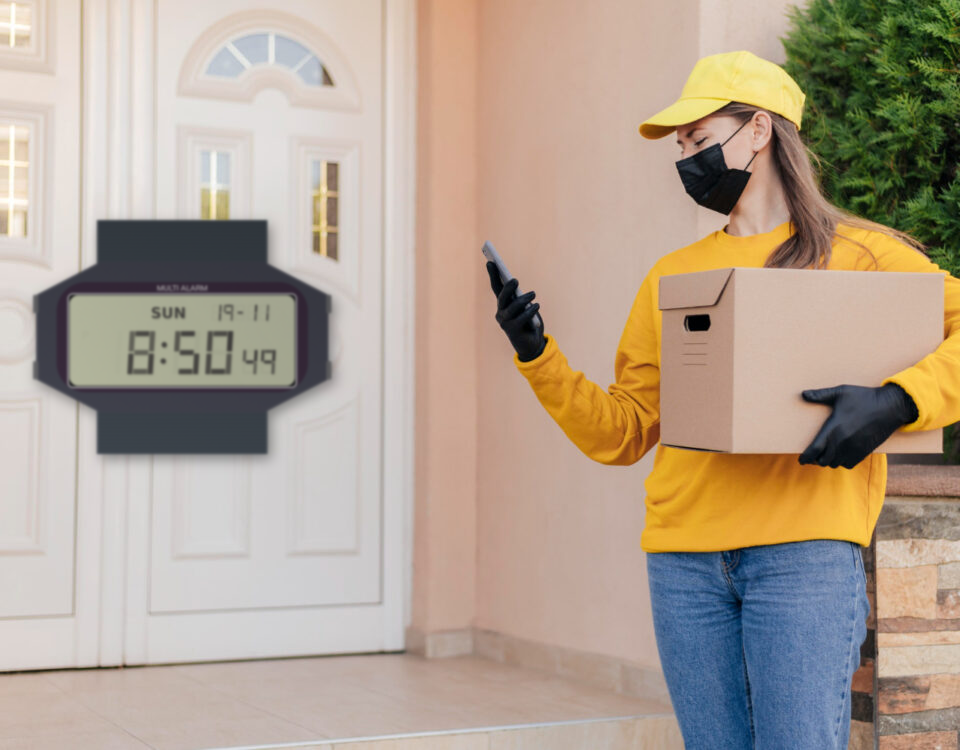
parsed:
8,50,49
